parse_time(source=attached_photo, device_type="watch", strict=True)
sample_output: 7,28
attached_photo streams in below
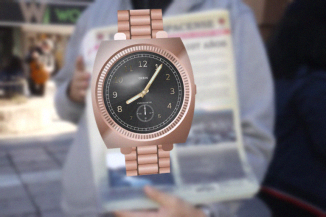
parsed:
8,06
